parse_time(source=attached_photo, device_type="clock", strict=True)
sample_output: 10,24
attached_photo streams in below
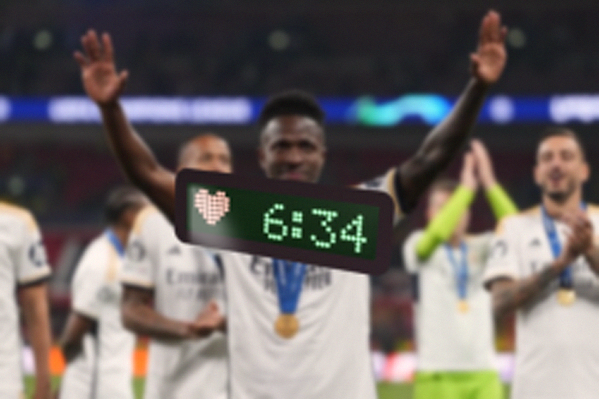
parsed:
6,34
